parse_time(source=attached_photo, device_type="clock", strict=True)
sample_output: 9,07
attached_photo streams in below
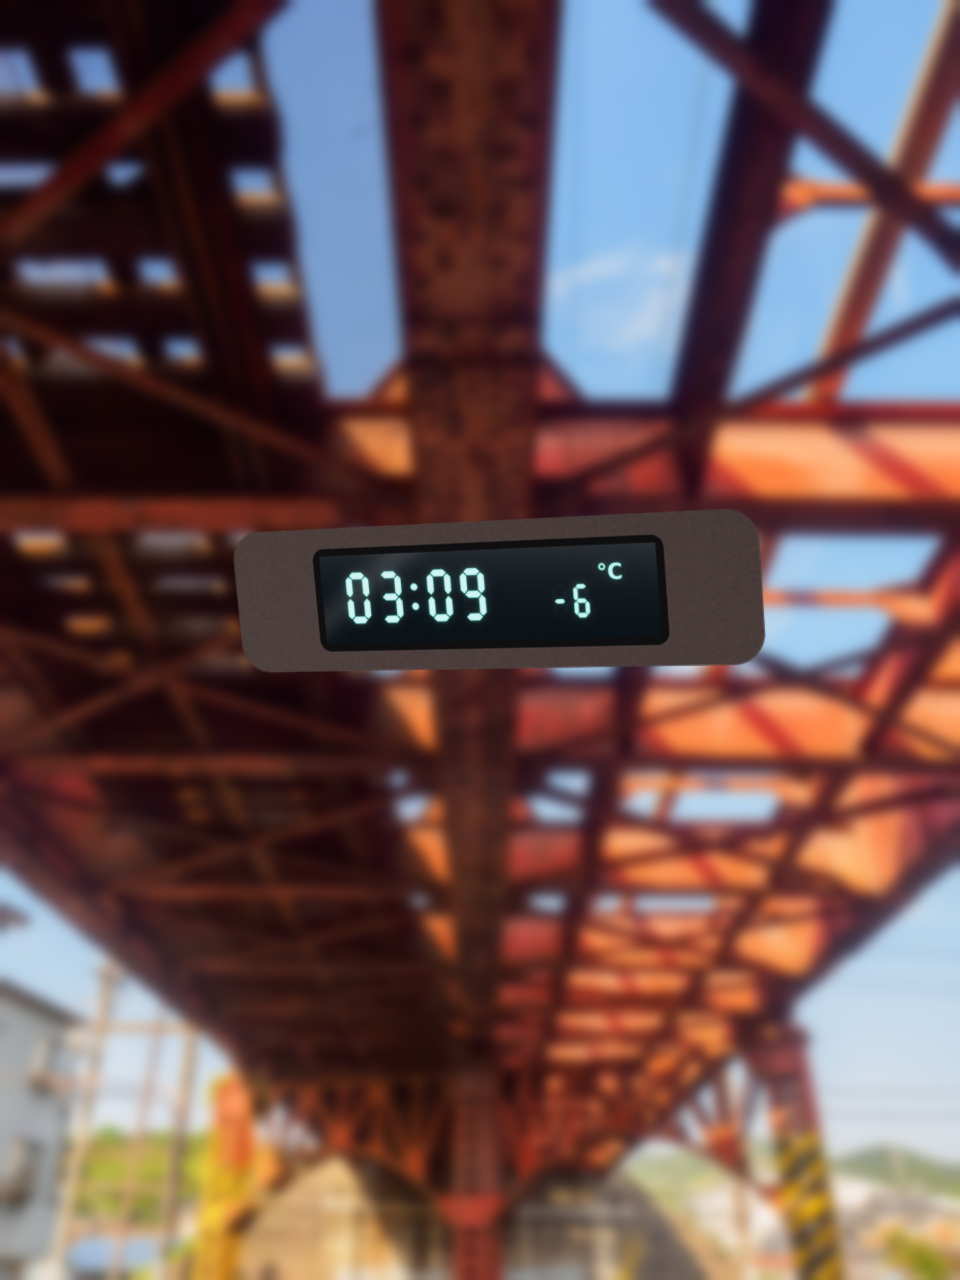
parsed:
3,09
